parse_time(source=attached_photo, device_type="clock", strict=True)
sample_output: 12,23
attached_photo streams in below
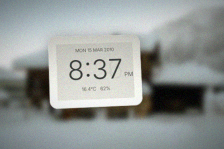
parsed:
8,37
